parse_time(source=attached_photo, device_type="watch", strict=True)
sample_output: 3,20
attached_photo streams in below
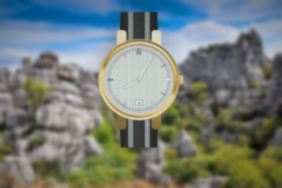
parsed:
8,05
